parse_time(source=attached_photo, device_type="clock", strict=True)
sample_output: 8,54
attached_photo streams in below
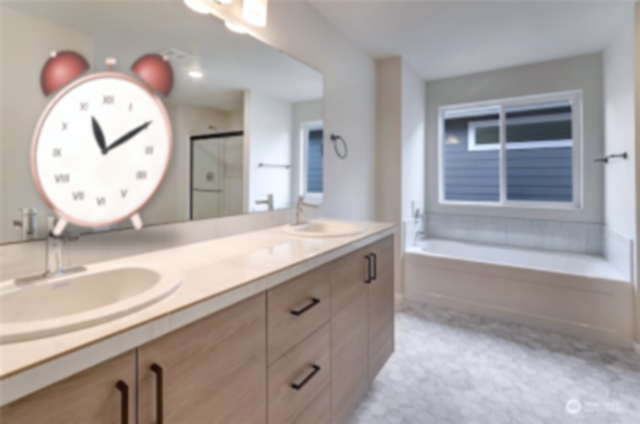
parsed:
11,10
